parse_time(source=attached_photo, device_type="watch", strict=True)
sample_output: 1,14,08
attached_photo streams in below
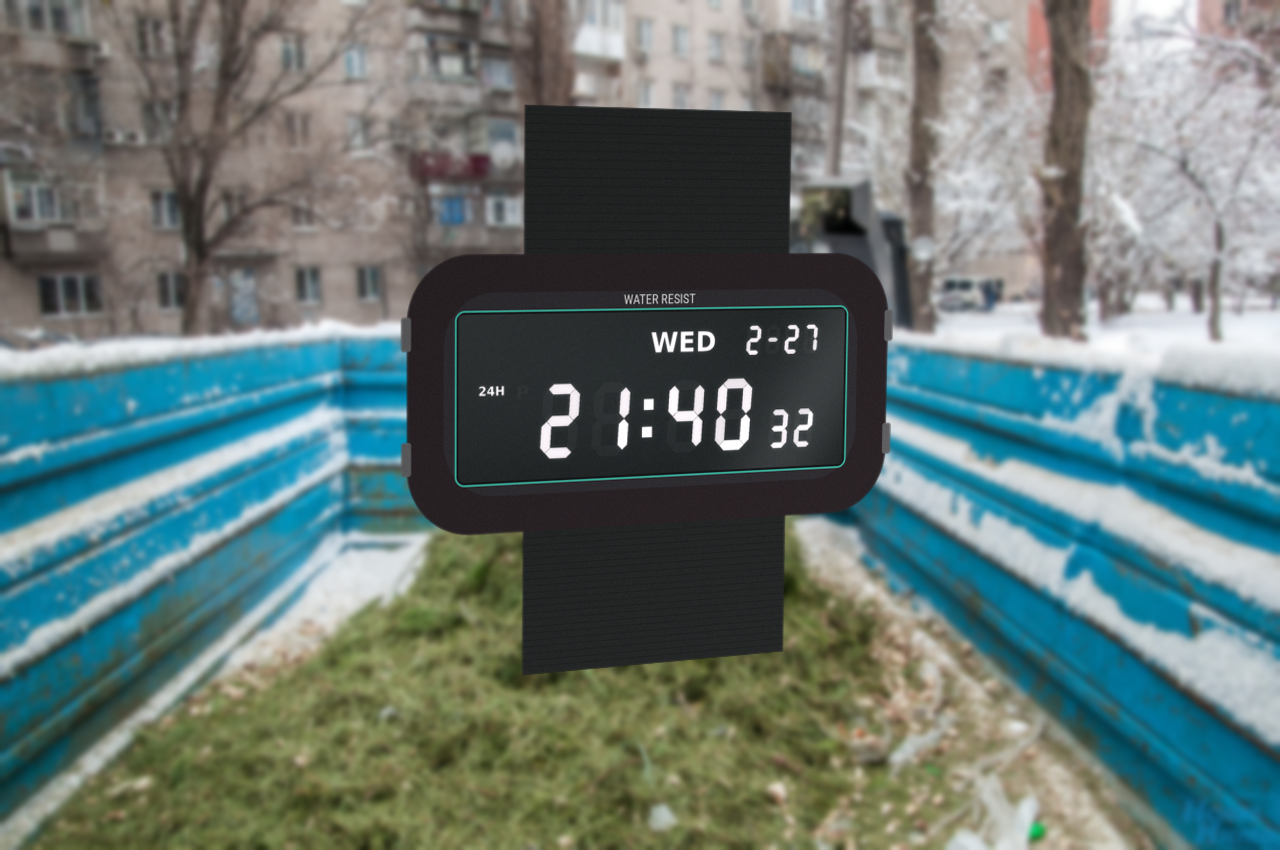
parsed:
21,40,32
